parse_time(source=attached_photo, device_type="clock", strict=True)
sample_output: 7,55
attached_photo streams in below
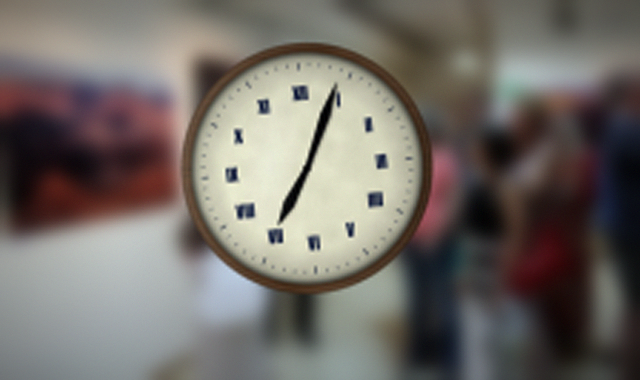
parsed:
7,04
